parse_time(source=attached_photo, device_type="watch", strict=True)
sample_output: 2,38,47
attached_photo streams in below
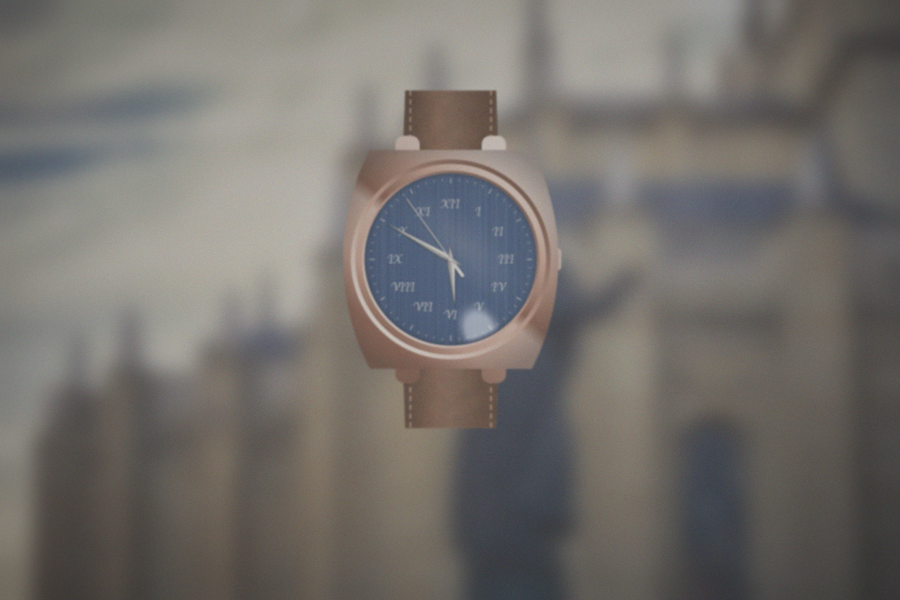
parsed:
5,49,54
